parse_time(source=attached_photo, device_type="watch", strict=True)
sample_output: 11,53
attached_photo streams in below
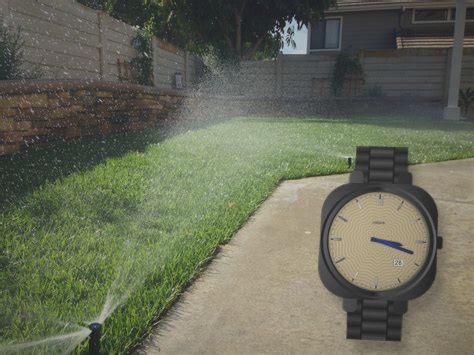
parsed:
3,18
